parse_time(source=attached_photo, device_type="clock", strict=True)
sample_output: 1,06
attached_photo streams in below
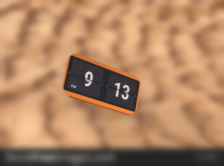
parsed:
9,13
